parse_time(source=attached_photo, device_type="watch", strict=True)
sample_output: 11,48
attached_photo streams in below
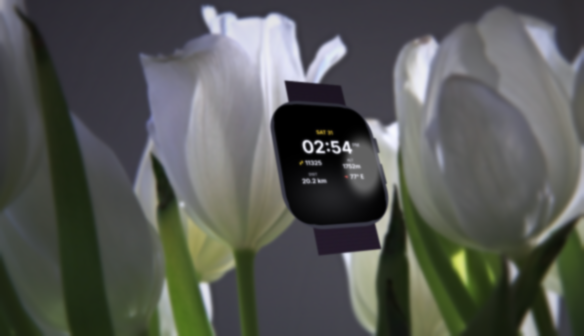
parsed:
2,54
